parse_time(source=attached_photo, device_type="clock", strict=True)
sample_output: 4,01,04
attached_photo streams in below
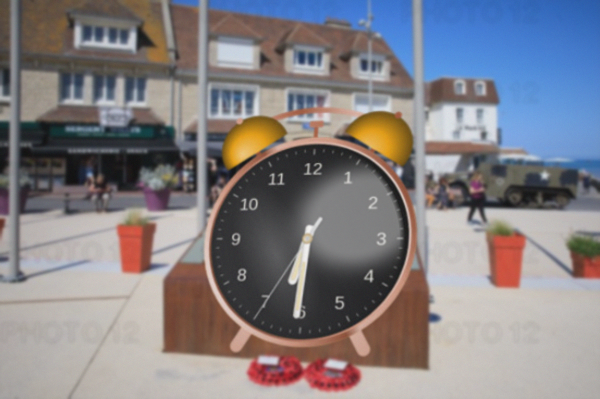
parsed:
6,30,35
